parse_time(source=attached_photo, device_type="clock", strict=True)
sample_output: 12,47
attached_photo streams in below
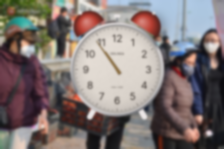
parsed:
10,54
